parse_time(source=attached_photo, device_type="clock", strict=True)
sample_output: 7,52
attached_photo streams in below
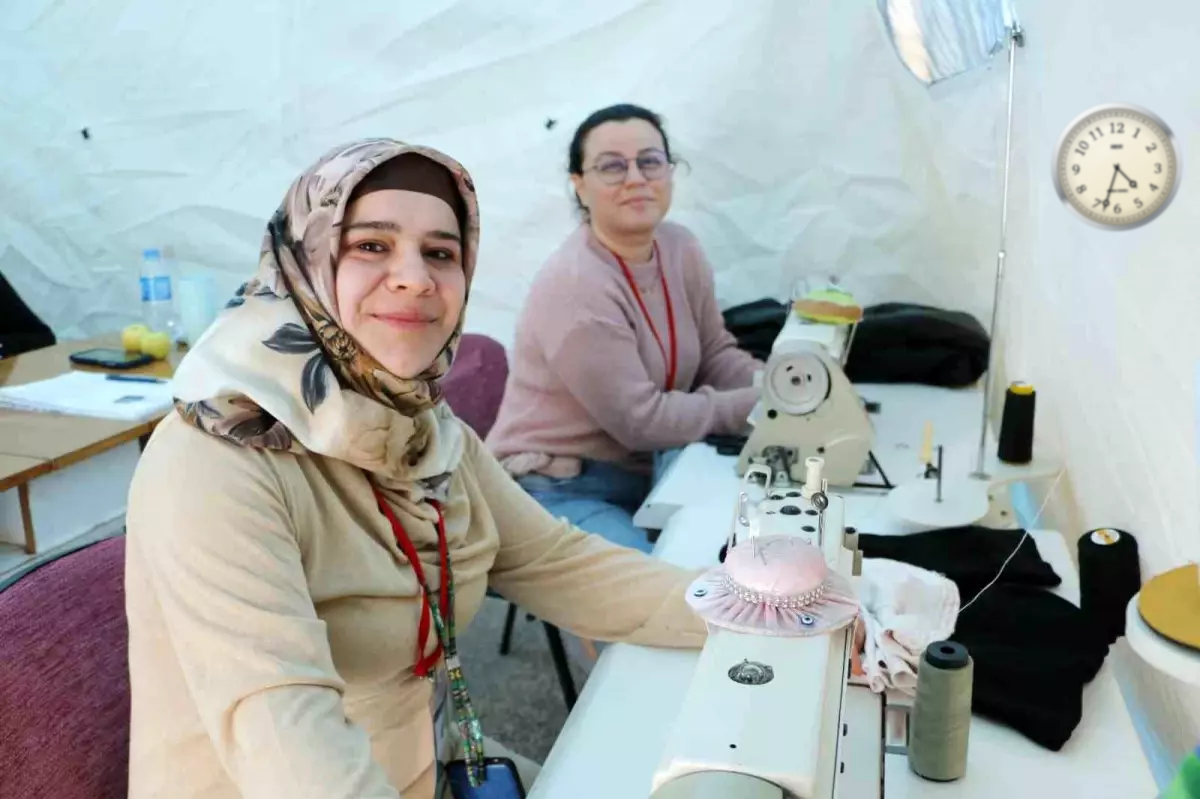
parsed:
4,33
